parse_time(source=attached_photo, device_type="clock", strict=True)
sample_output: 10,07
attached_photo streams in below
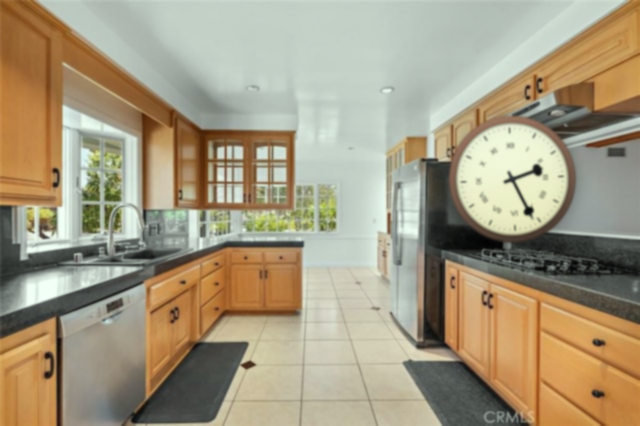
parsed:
2,26
